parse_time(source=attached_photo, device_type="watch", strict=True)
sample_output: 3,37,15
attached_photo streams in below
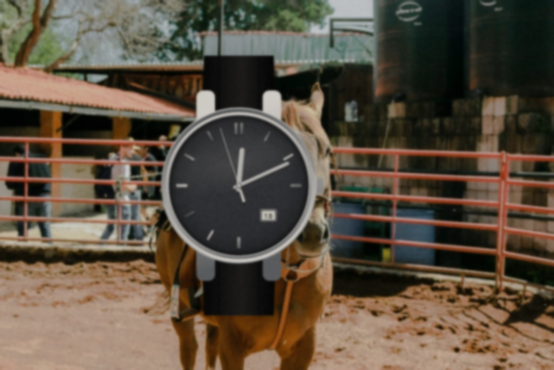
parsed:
12,10,57
